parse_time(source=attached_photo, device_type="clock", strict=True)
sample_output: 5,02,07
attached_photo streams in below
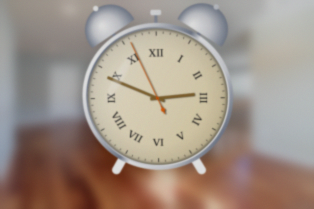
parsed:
2,48,56
